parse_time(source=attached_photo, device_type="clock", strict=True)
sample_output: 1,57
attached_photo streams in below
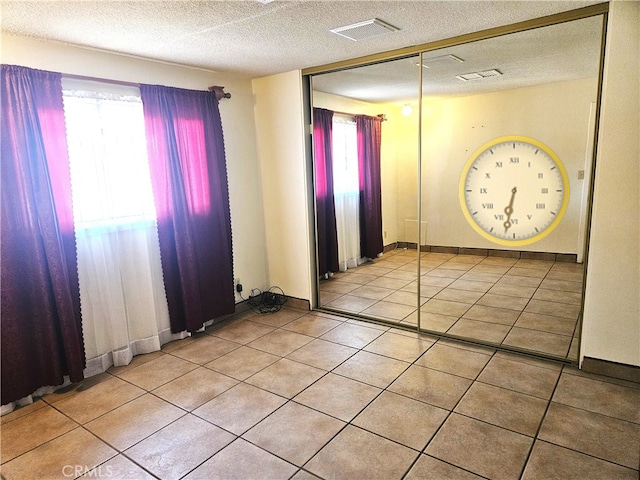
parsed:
6,32
